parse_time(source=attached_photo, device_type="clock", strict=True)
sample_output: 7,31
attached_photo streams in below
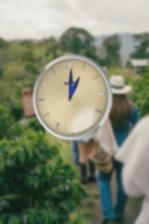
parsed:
1,01
